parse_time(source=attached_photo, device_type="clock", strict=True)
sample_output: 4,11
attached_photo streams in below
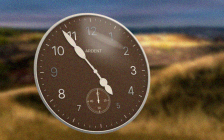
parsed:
4,54
